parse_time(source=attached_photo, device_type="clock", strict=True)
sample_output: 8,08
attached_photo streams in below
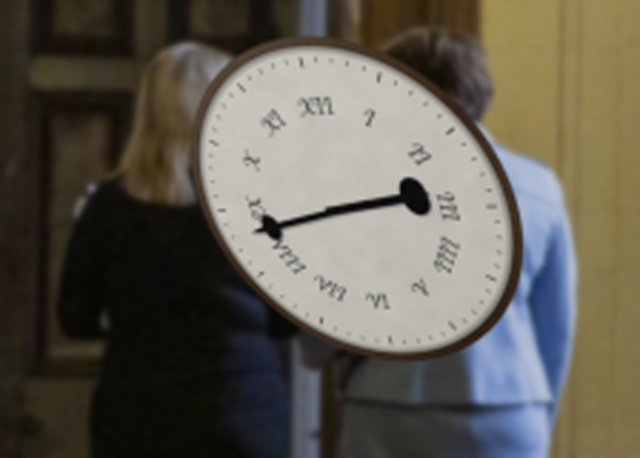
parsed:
2,43
